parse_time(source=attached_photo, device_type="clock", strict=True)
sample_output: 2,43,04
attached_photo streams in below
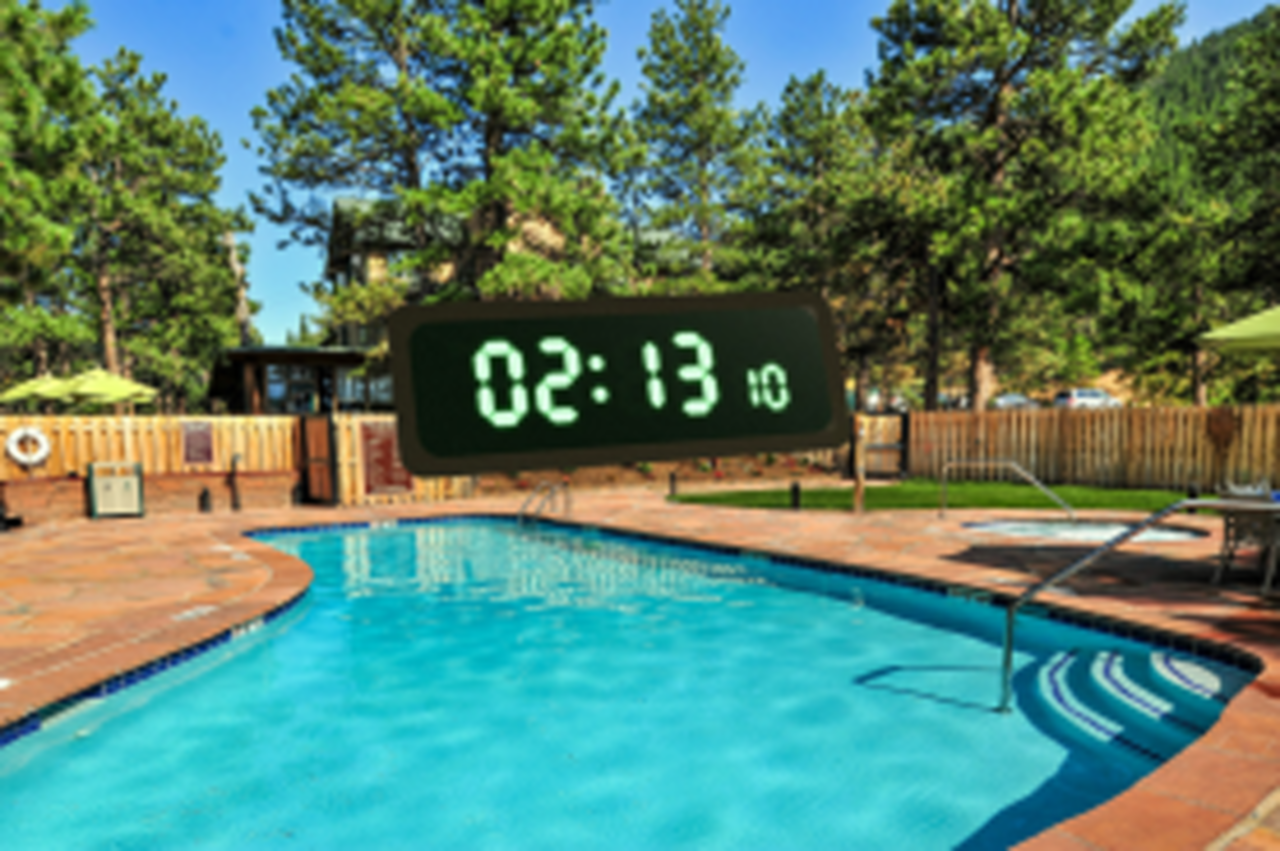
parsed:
2,13,10
